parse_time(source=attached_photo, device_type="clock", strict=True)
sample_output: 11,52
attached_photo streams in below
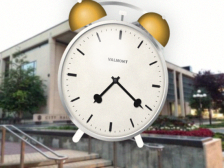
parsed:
7,21
